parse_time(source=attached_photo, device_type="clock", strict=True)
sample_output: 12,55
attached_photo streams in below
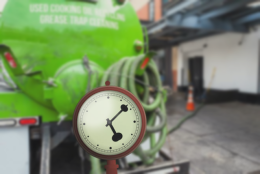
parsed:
5,08
